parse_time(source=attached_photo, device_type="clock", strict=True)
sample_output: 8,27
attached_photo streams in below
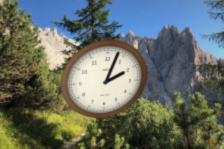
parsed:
2,03
